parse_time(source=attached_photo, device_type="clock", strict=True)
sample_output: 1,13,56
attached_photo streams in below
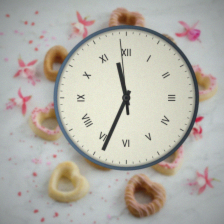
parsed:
11,33,59
